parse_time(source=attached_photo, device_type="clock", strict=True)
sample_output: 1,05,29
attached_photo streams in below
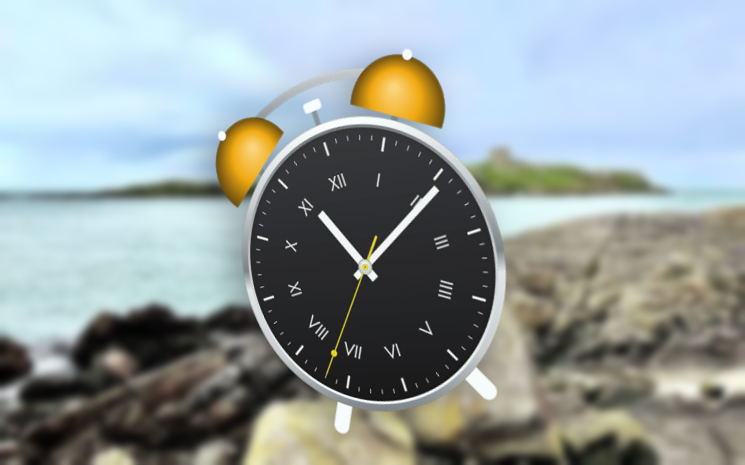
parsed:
11,10,37
